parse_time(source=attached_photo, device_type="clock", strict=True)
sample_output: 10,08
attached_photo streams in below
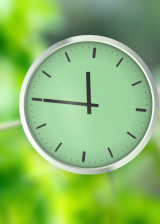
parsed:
11,45
